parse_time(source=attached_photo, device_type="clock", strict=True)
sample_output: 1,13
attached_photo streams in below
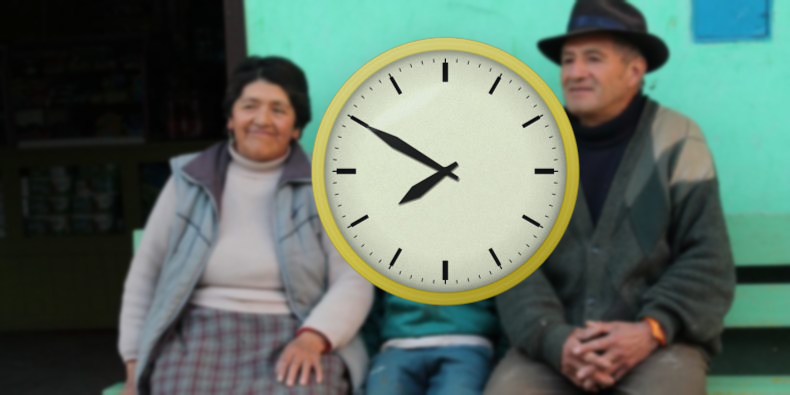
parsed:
7,50
